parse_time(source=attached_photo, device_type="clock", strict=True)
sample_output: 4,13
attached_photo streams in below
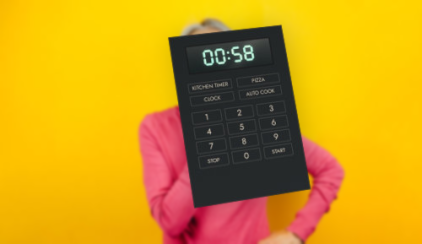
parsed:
0,58
